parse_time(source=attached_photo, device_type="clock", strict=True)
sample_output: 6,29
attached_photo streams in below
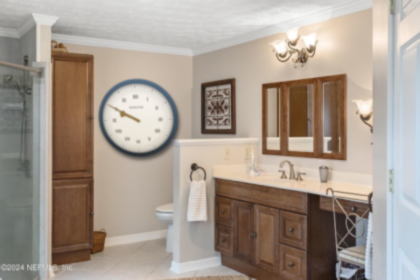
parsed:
9,50
